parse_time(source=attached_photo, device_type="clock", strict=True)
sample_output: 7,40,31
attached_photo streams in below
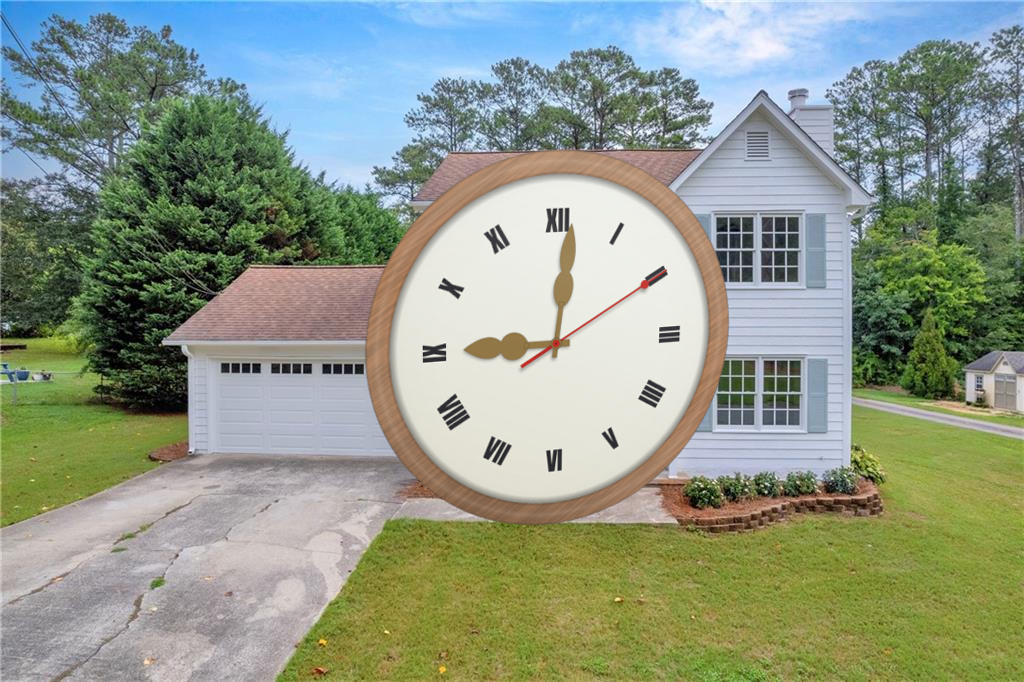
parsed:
9,01,10
